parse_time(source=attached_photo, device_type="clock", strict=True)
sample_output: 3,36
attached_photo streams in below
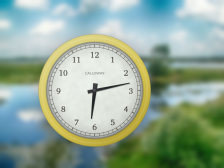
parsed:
6,13
